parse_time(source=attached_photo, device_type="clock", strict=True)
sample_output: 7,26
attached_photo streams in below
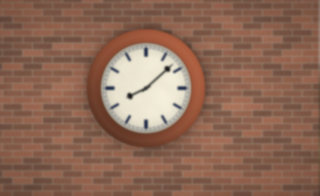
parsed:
8,08
